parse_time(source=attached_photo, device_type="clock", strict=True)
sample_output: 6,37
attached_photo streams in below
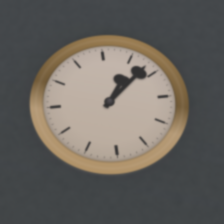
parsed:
1,08
